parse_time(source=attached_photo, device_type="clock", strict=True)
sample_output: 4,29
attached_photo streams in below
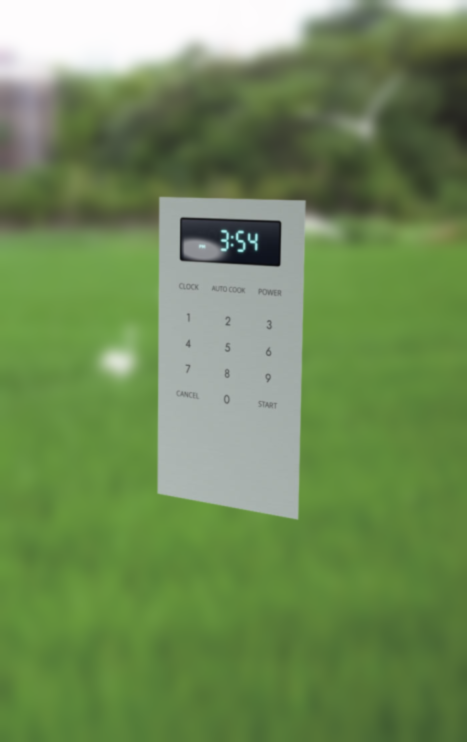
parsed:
3,54
